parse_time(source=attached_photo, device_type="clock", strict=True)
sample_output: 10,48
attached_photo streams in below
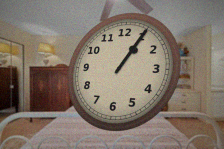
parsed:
1,05
